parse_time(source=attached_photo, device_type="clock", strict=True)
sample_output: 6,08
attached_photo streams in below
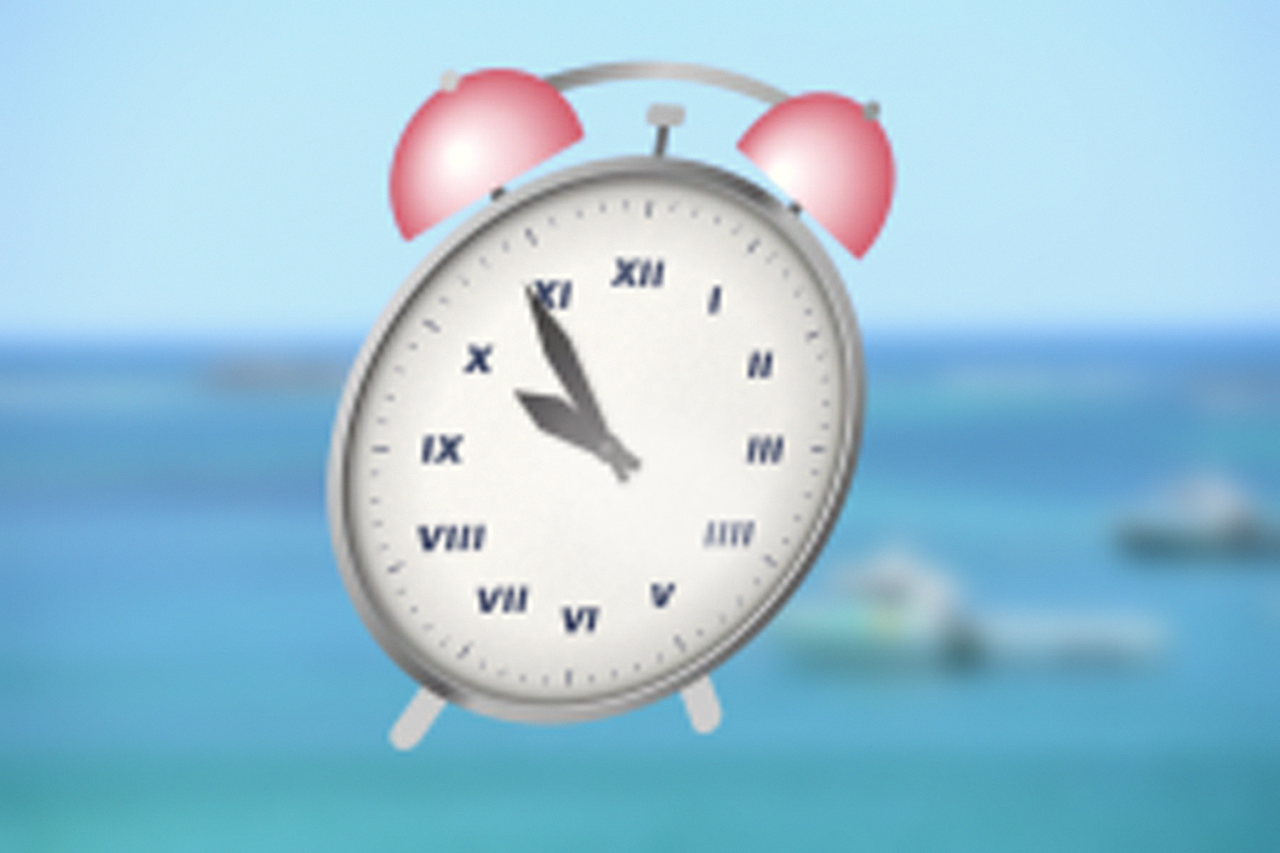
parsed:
9,54
